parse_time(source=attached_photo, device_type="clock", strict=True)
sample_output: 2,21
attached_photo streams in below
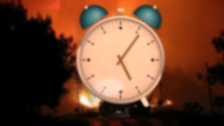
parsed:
5,06
